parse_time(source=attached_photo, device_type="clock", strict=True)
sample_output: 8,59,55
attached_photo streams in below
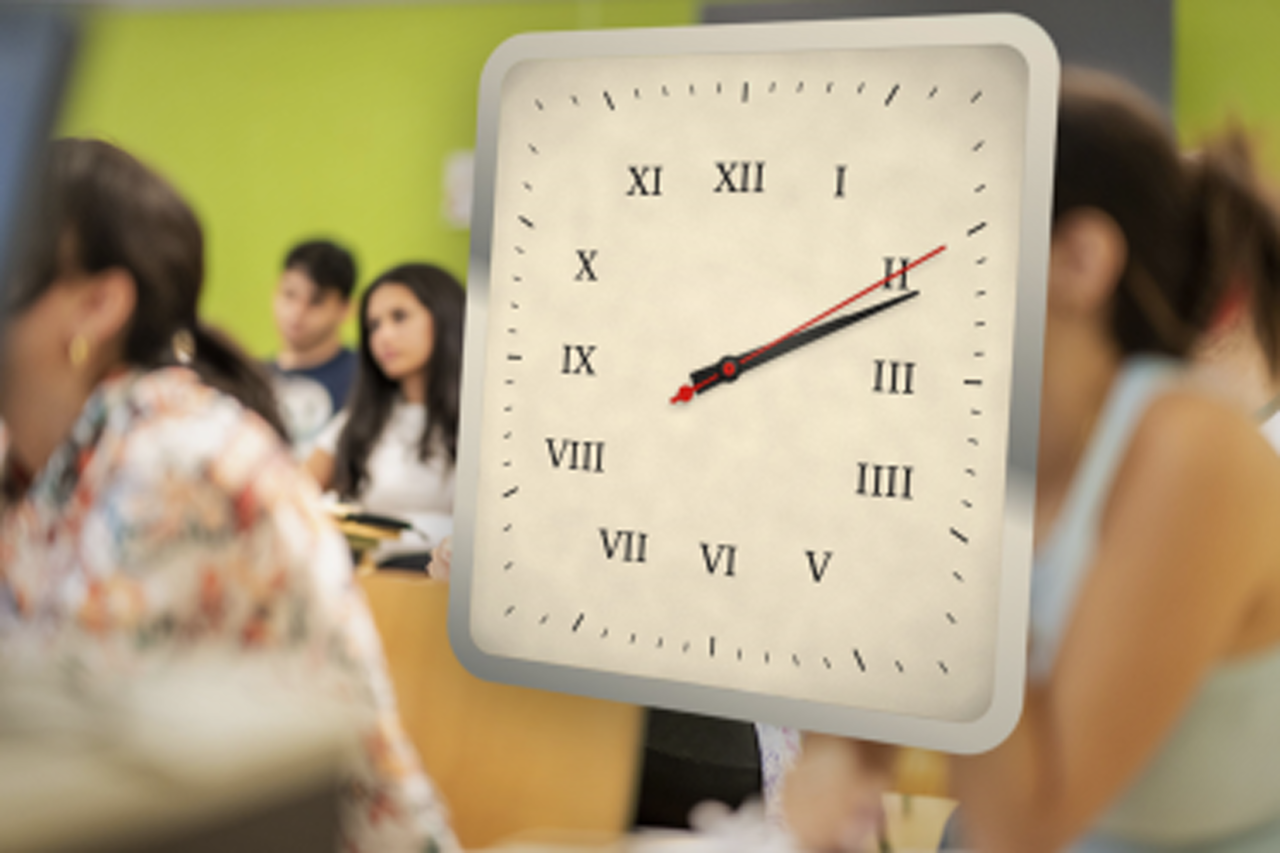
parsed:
2,11,10
